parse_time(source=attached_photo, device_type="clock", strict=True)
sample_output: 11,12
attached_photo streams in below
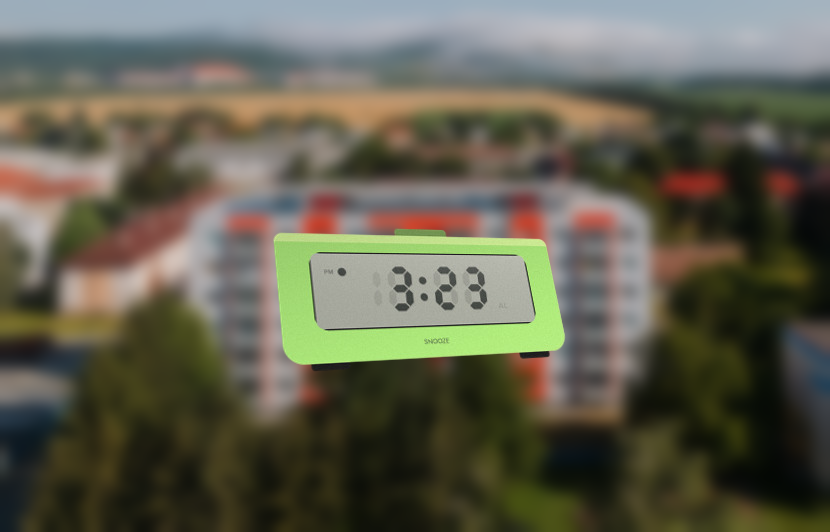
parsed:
3,23
